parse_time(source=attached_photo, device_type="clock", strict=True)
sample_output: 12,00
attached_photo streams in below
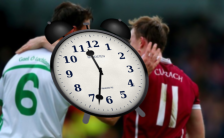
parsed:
11,33
